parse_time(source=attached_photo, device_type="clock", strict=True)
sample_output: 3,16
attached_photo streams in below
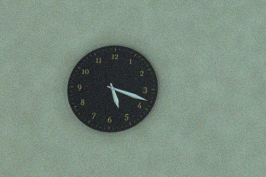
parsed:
5,18
